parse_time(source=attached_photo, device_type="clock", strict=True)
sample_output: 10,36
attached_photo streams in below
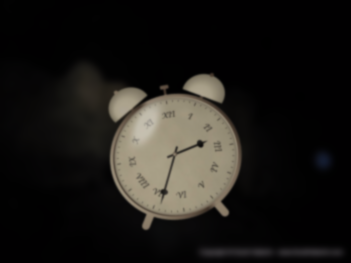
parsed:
2,34
